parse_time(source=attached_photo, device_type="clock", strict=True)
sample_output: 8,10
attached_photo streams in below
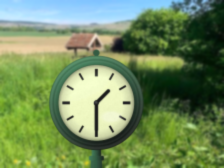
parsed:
1,30
